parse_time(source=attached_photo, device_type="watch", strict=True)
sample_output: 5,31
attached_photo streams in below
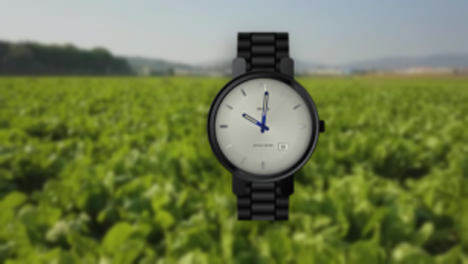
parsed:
10,01
